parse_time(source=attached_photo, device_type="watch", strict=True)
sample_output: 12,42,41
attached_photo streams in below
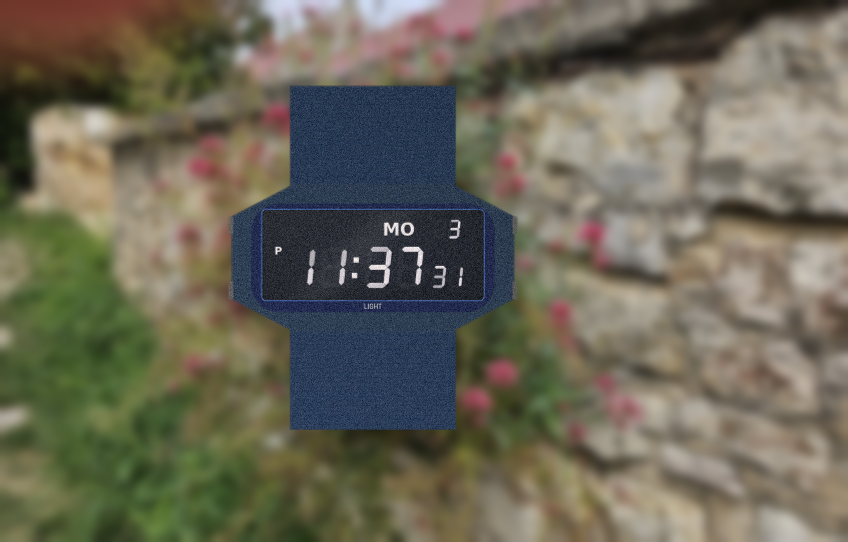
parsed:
11,37,31
